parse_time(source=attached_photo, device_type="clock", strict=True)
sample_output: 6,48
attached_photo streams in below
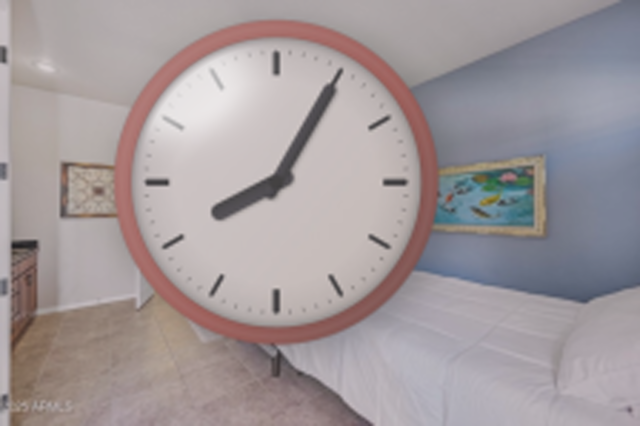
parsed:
8,05
